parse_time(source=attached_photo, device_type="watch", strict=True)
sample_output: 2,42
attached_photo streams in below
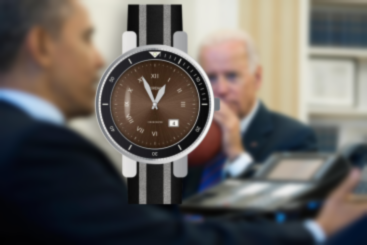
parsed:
12,56
